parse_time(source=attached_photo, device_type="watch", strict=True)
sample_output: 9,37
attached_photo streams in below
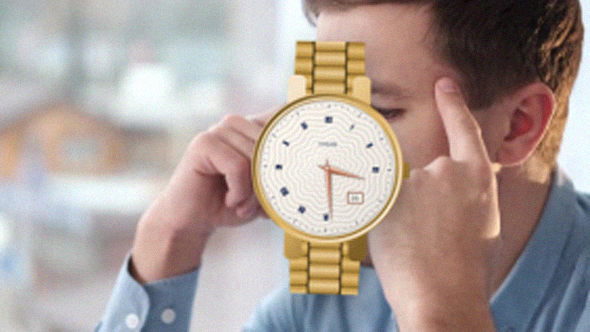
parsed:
3,29
